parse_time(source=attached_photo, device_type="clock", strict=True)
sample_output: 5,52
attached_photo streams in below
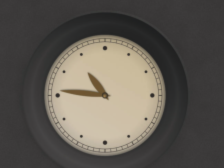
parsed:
10,46
